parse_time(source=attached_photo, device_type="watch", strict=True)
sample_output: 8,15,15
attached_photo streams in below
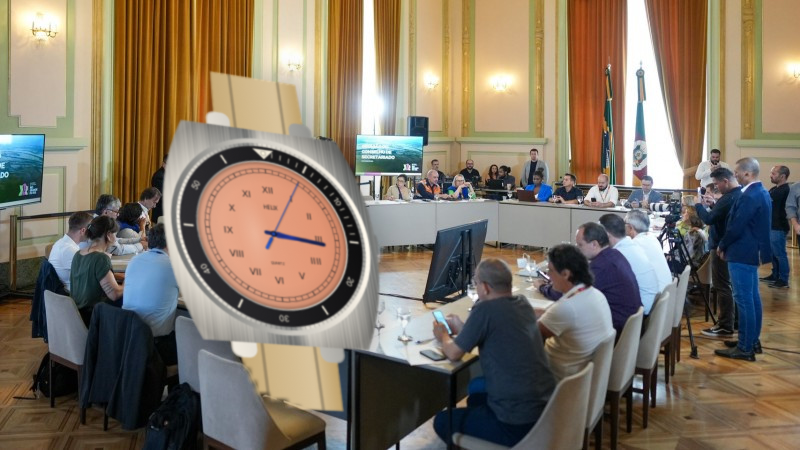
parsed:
3,16,05
